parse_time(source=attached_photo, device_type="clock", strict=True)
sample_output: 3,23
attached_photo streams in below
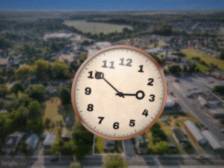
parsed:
2,51
